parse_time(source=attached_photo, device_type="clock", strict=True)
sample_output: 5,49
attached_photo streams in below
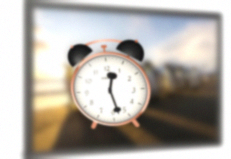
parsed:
12,28
